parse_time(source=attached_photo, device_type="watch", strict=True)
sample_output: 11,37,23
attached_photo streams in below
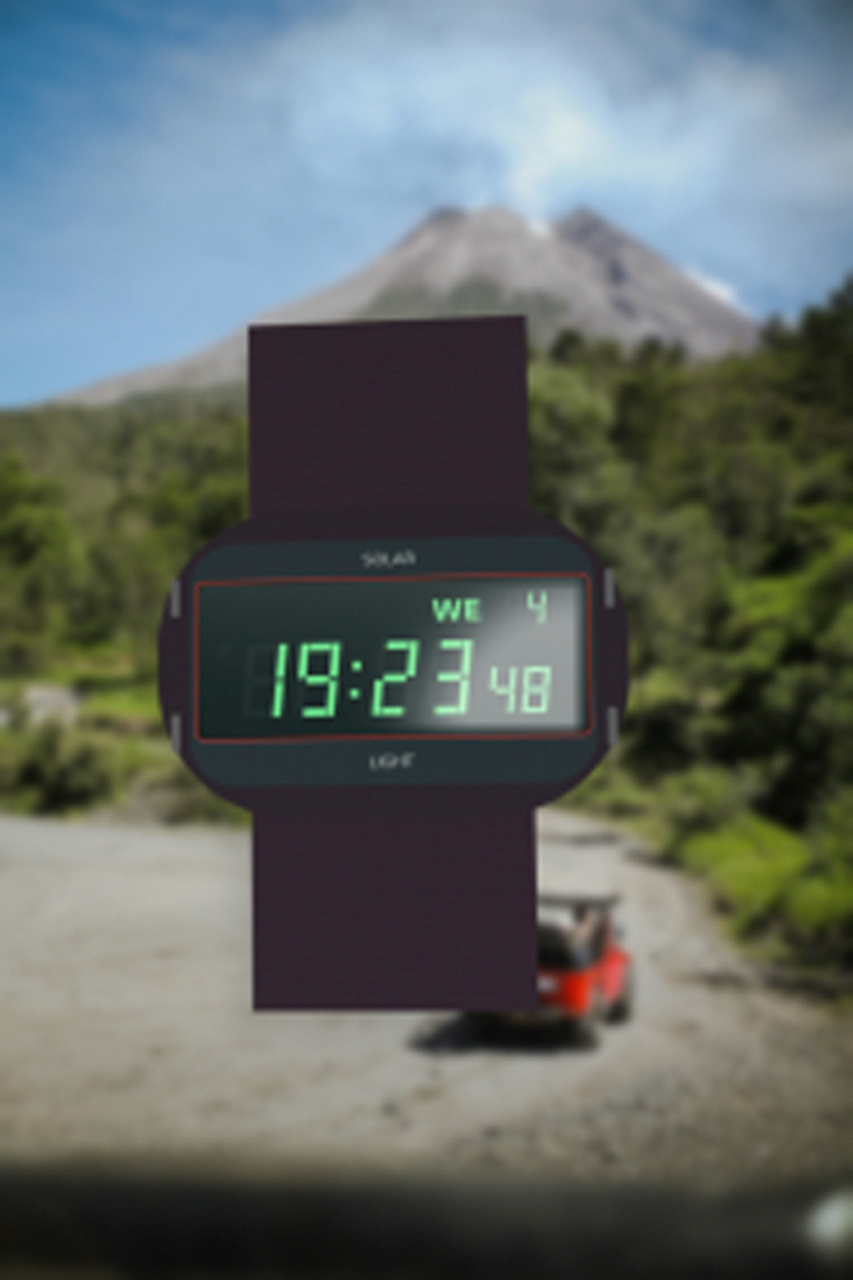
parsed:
19,23,48
